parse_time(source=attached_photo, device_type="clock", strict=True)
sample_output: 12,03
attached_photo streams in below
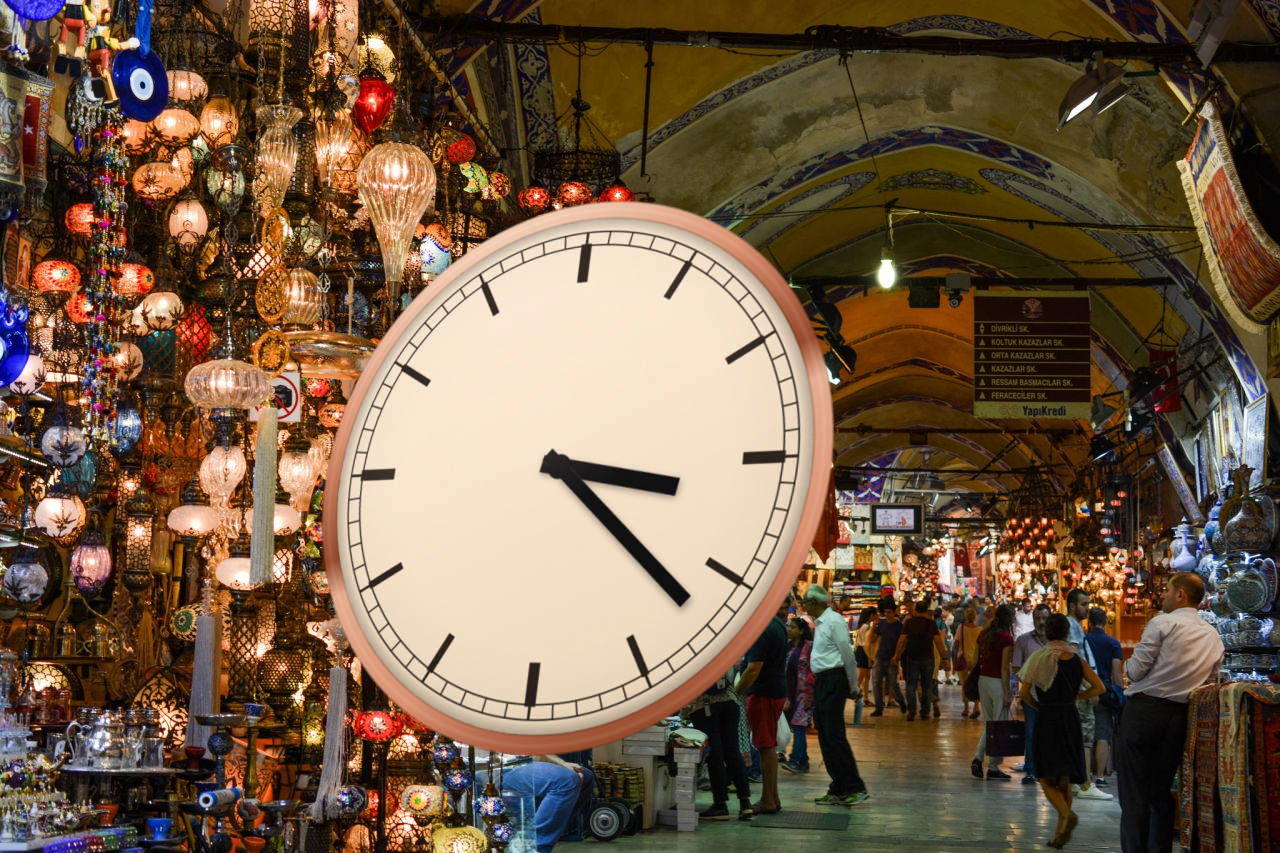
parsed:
3,22
